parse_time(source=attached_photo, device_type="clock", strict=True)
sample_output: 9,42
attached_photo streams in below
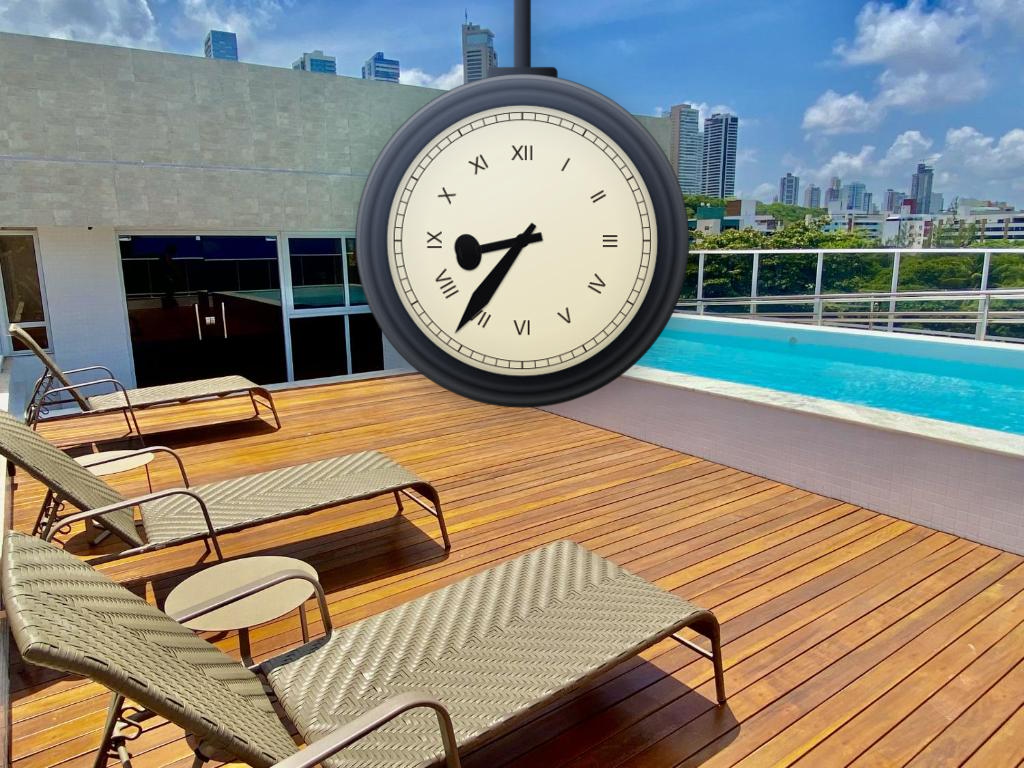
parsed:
8,36
